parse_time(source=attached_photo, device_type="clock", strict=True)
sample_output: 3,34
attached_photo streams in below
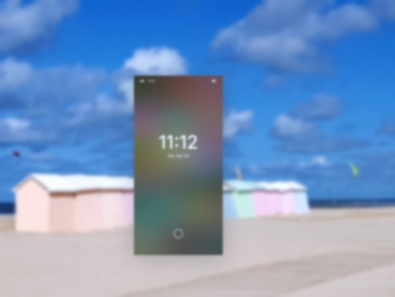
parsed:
11,12
